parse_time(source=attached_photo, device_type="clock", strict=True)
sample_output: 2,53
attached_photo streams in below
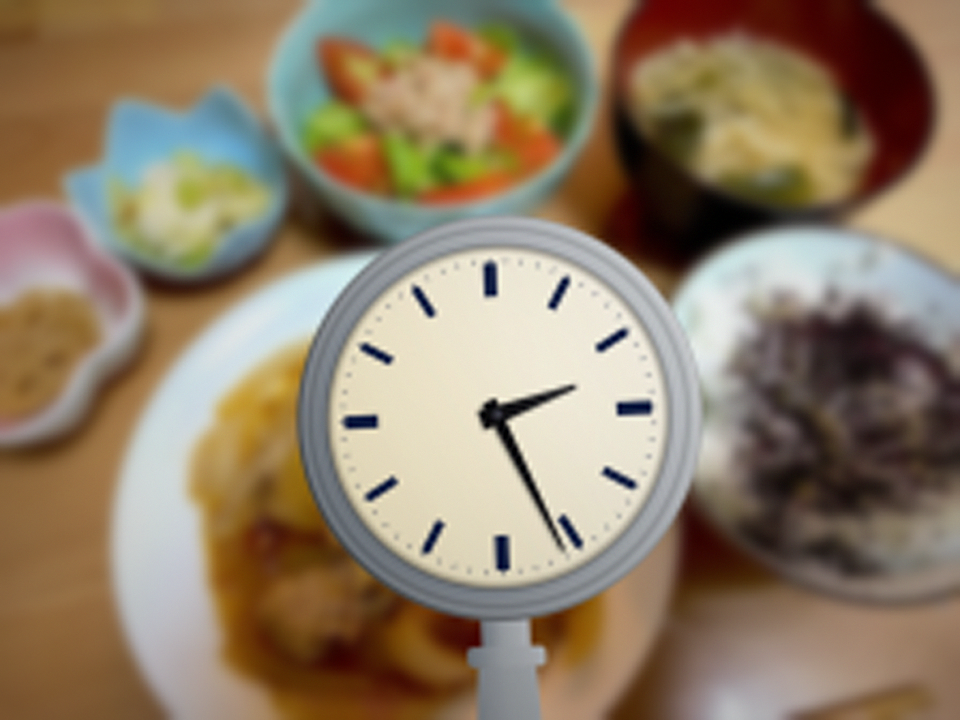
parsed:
2,26
